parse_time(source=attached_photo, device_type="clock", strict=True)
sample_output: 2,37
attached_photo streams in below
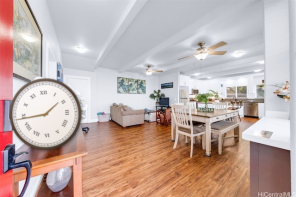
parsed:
1,44
